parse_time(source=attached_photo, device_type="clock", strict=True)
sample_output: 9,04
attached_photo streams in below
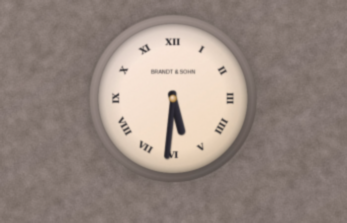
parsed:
5,31
